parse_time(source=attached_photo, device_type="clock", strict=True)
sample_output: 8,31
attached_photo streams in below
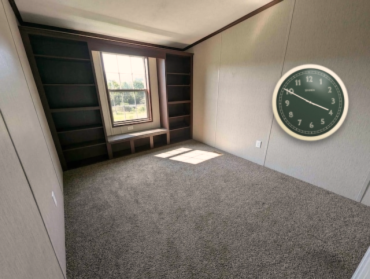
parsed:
3,50
